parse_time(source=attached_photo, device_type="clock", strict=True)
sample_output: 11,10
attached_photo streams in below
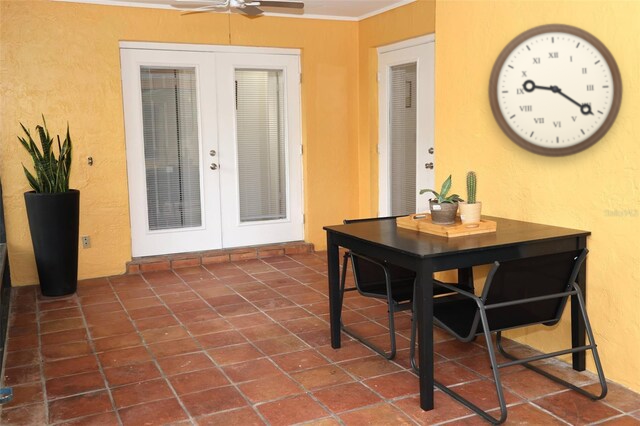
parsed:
9,21
